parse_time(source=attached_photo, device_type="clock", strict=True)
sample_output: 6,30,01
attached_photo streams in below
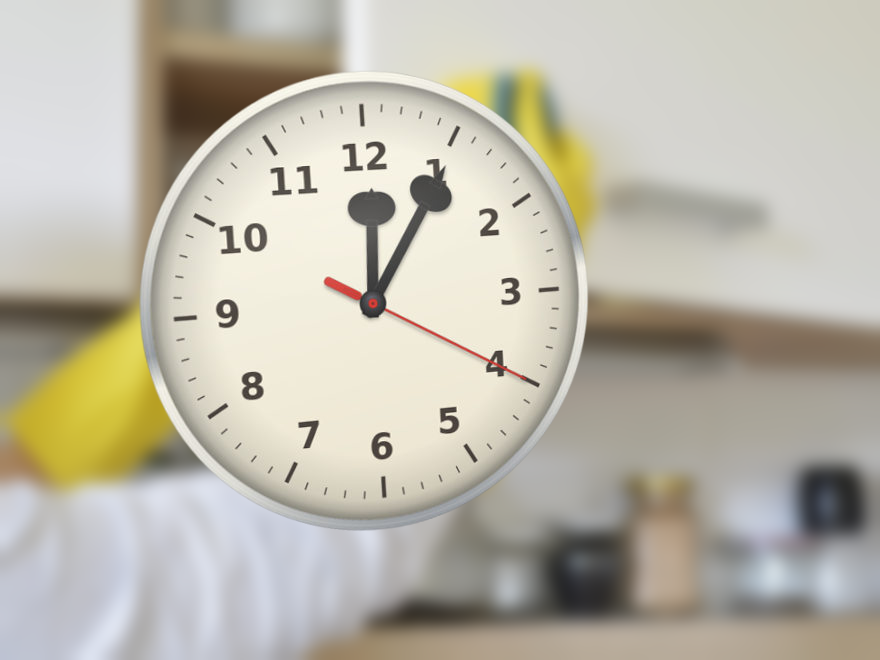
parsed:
12,05,20
